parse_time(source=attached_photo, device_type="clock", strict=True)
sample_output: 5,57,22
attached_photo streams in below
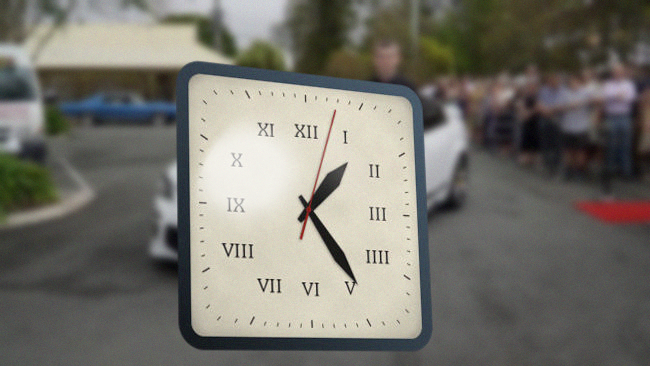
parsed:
1,24,03
